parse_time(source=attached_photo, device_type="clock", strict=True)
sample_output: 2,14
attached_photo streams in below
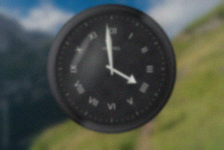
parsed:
3,59
